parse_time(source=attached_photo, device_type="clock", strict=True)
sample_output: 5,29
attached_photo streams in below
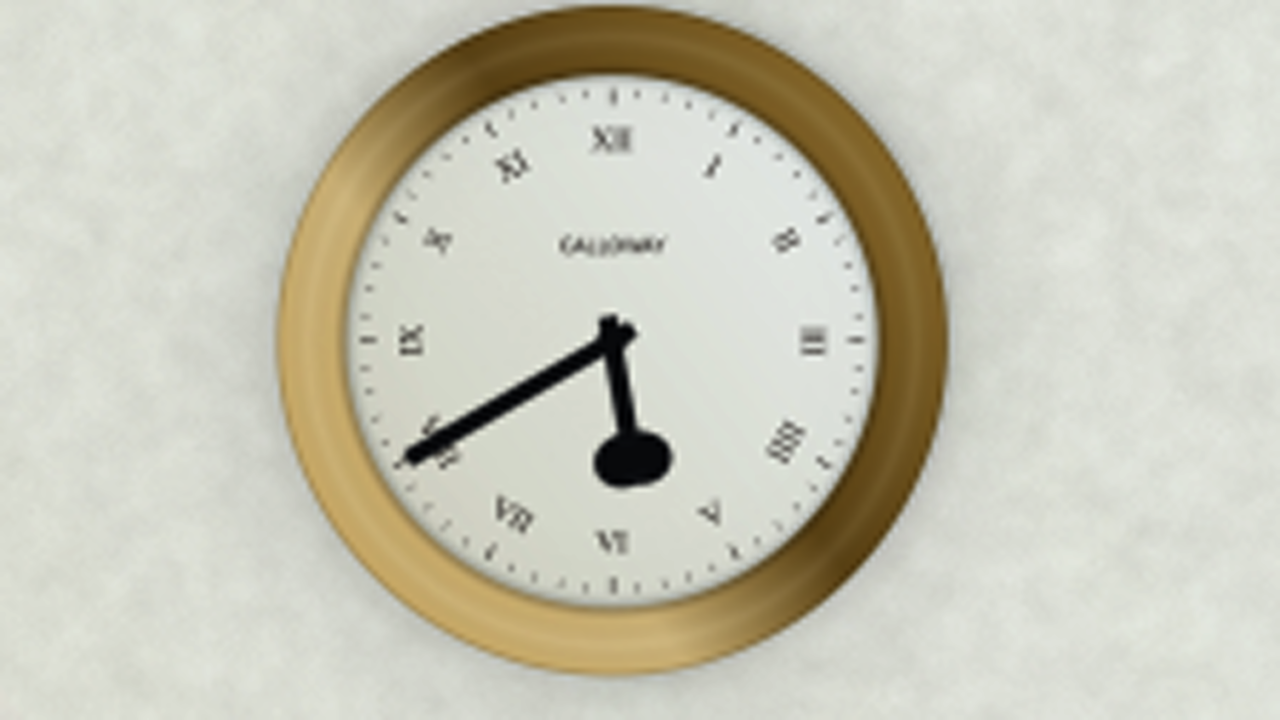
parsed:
5,40
